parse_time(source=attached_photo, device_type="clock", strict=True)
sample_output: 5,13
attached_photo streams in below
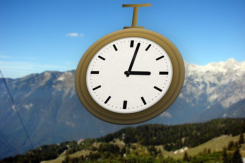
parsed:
3,02
